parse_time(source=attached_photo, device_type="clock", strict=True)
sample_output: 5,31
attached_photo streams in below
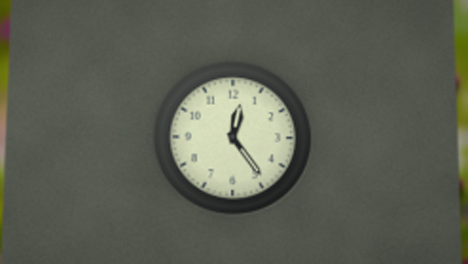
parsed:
12,24
